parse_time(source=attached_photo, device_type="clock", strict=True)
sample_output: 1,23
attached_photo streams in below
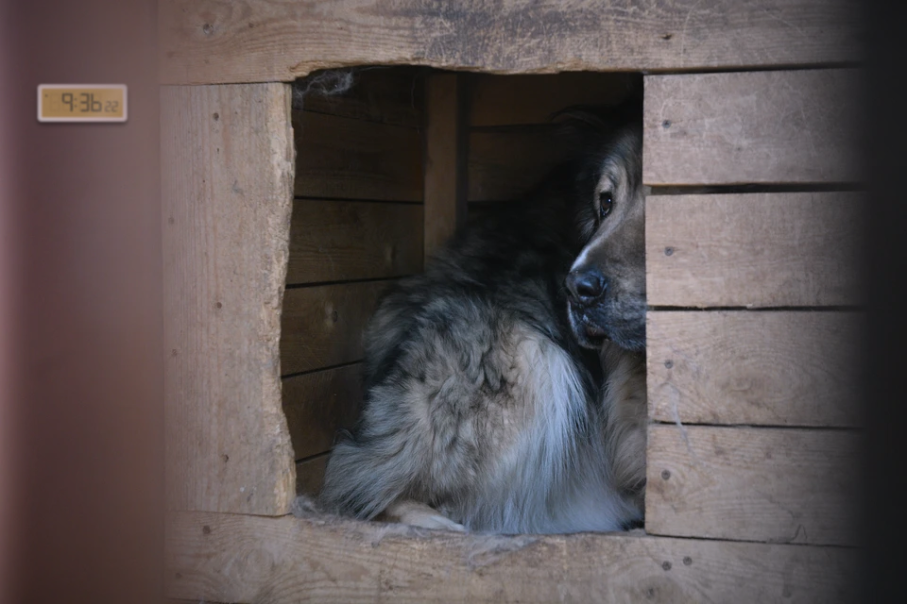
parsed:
9,36
